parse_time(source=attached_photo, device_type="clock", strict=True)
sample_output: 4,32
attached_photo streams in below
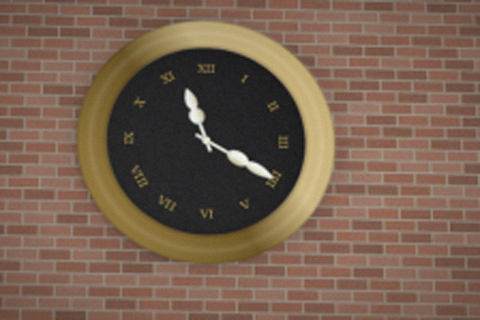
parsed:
11,20
